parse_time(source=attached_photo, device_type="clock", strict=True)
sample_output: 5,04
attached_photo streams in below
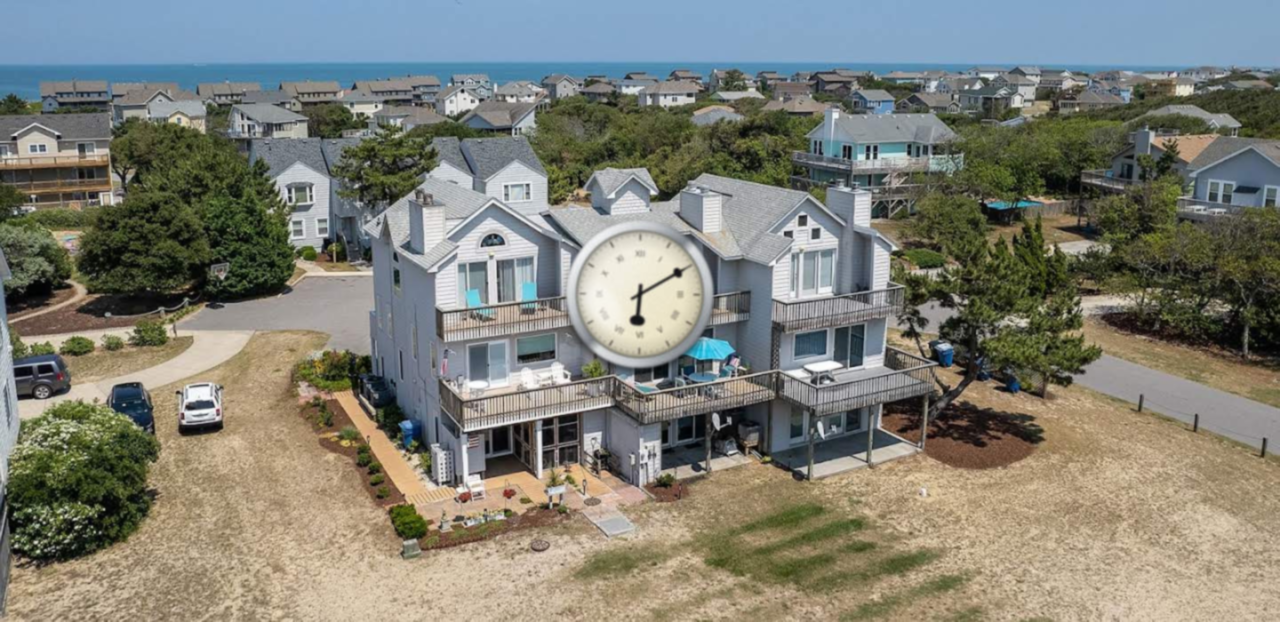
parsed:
6,10
